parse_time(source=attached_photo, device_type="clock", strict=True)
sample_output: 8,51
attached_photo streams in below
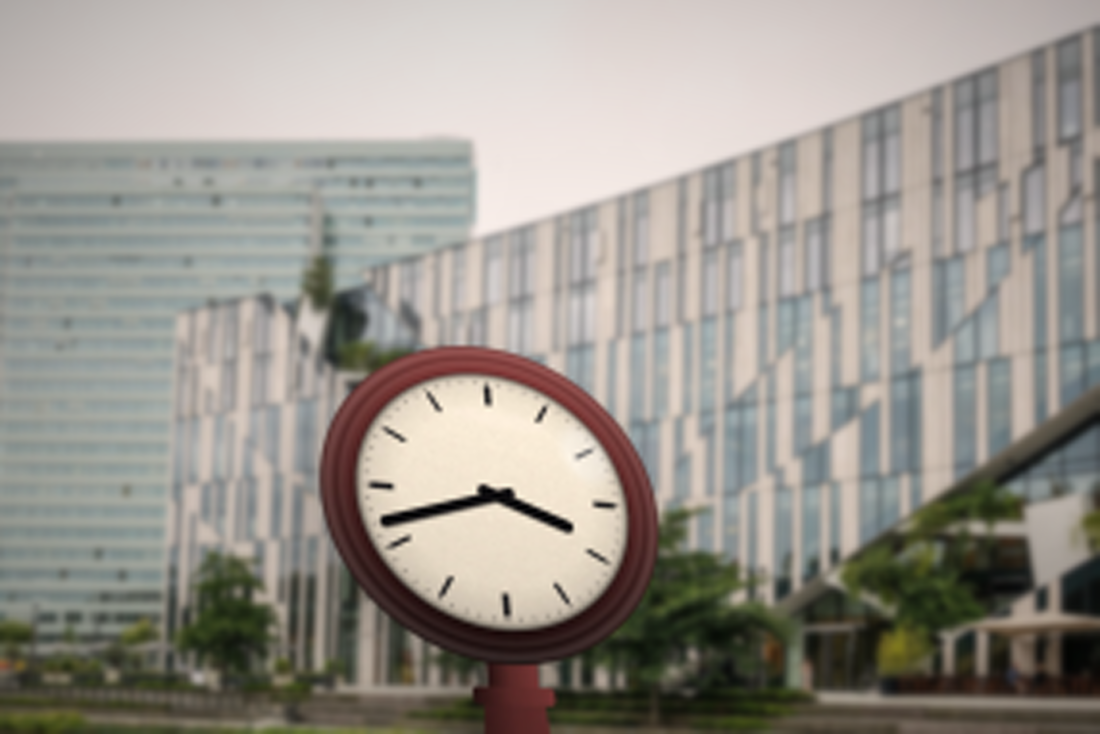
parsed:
3,42
